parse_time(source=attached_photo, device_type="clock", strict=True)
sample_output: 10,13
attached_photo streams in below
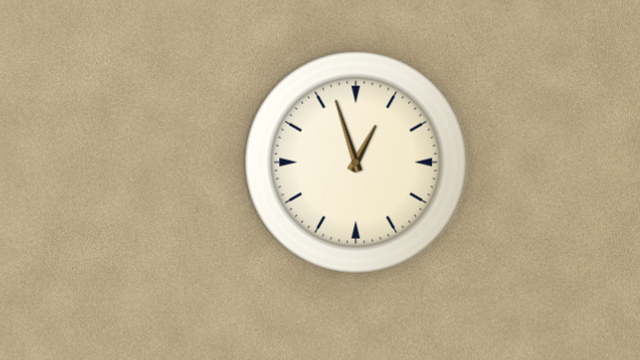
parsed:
12,57
